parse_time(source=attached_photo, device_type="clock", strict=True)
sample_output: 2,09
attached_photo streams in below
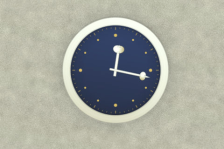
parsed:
12,17
